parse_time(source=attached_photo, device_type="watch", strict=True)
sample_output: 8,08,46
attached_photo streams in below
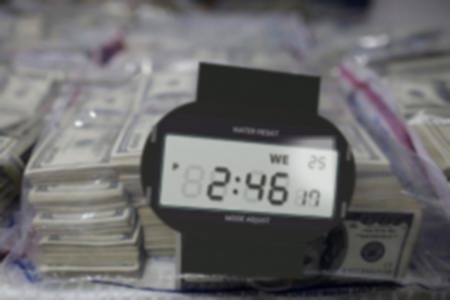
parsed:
2,46,17
